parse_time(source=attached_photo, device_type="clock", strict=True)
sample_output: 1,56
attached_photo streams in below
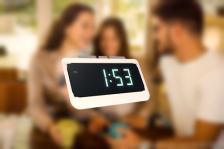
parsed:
1,53
